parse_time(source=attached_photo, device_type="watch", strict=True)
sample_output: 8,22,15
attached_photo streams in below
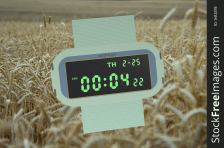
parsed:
0,04,22
